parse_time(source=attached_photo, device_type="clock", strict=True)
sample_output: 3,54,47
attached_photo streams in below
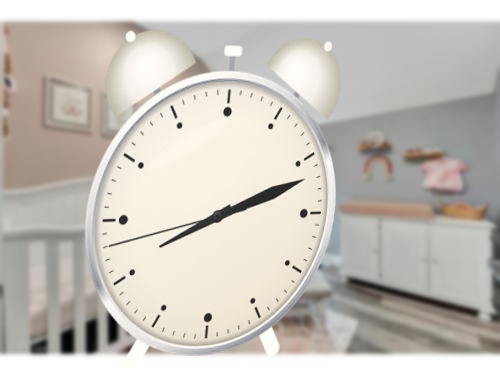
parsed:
8,11,43
